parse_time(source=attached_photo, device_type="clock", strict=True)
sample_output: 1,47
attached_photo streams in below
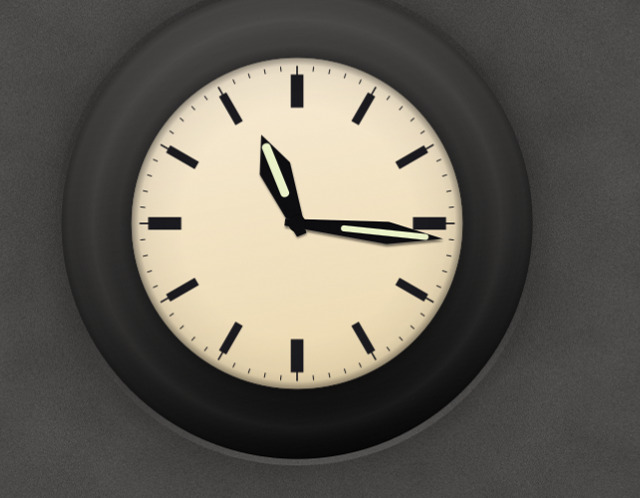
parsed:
11,16
